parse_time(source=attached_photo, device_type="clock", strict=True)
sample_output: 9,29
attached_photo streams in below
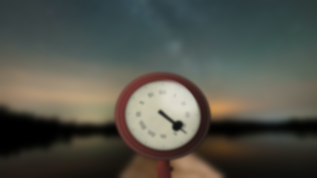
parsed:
4,22
